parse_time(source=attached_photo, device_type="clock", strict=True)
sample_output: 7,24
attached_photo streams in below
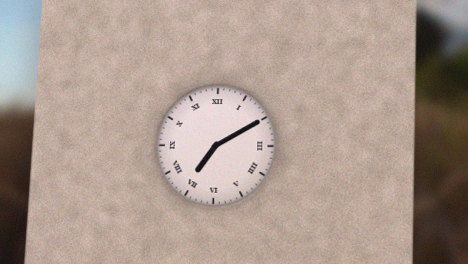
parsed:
7,10
